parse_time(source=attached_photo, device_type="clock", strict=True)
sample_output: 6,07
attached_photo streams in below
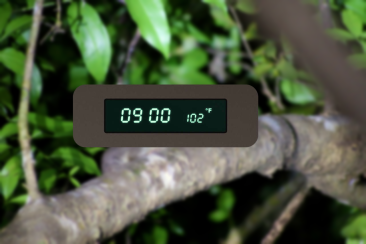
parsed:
9,00
